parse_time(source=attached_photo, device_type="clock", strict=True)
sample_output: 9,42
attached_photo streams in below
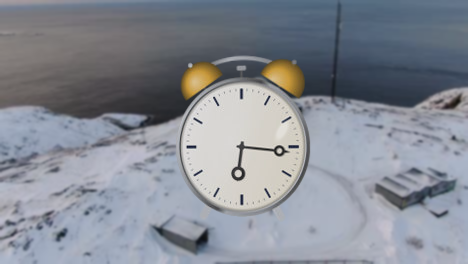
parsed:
6,16
